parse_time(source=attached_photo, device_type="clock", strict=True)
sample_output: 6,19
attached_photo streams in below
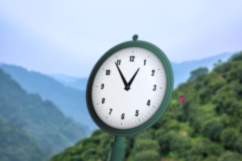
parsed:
12,54
